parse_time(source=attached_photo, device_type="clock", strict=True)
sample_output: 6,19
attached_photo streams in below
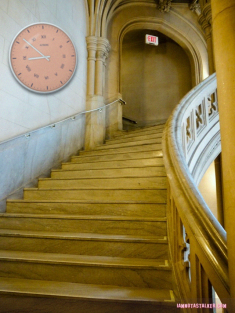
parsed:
8,52
